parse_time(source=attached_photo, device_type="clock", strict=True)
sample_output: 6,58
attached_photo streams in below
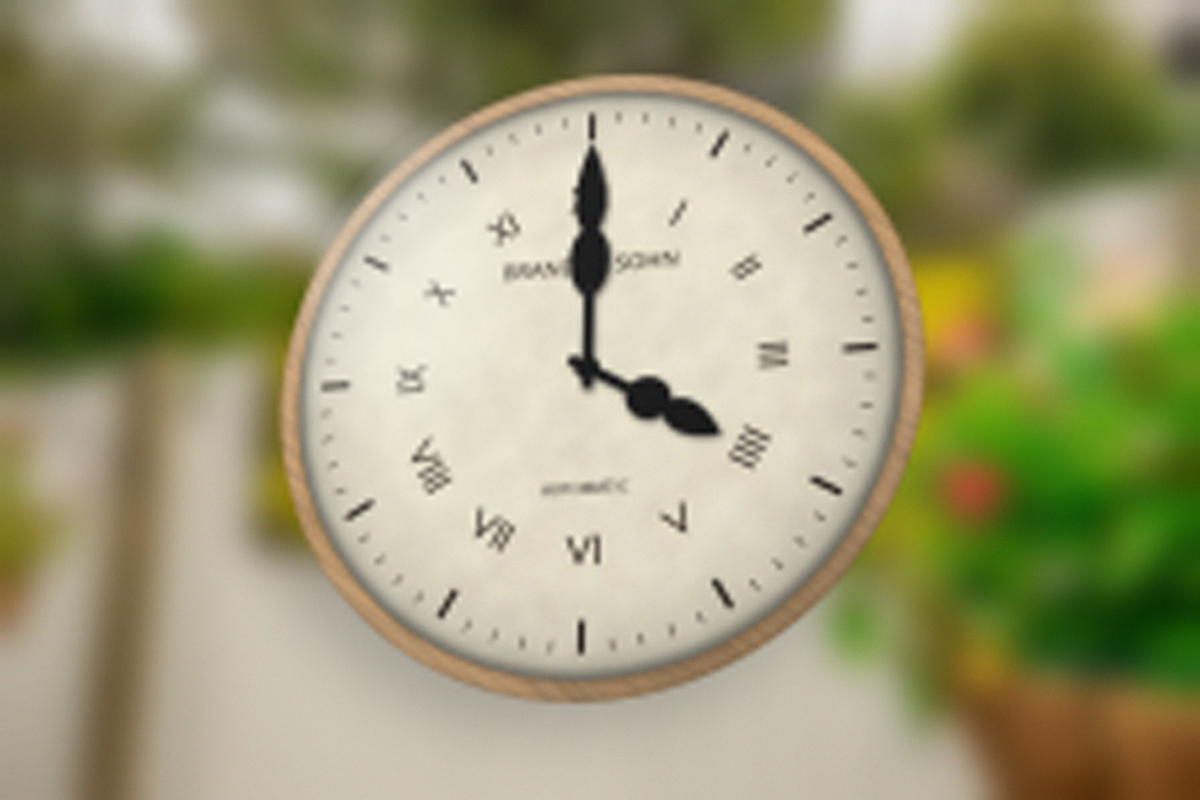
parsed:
4,00
